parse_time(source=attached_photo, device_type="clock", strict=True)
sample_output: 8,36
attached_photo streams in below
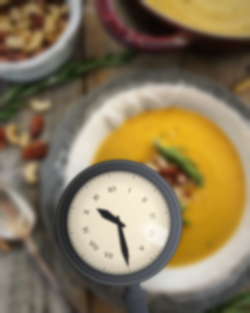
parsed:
10,30
